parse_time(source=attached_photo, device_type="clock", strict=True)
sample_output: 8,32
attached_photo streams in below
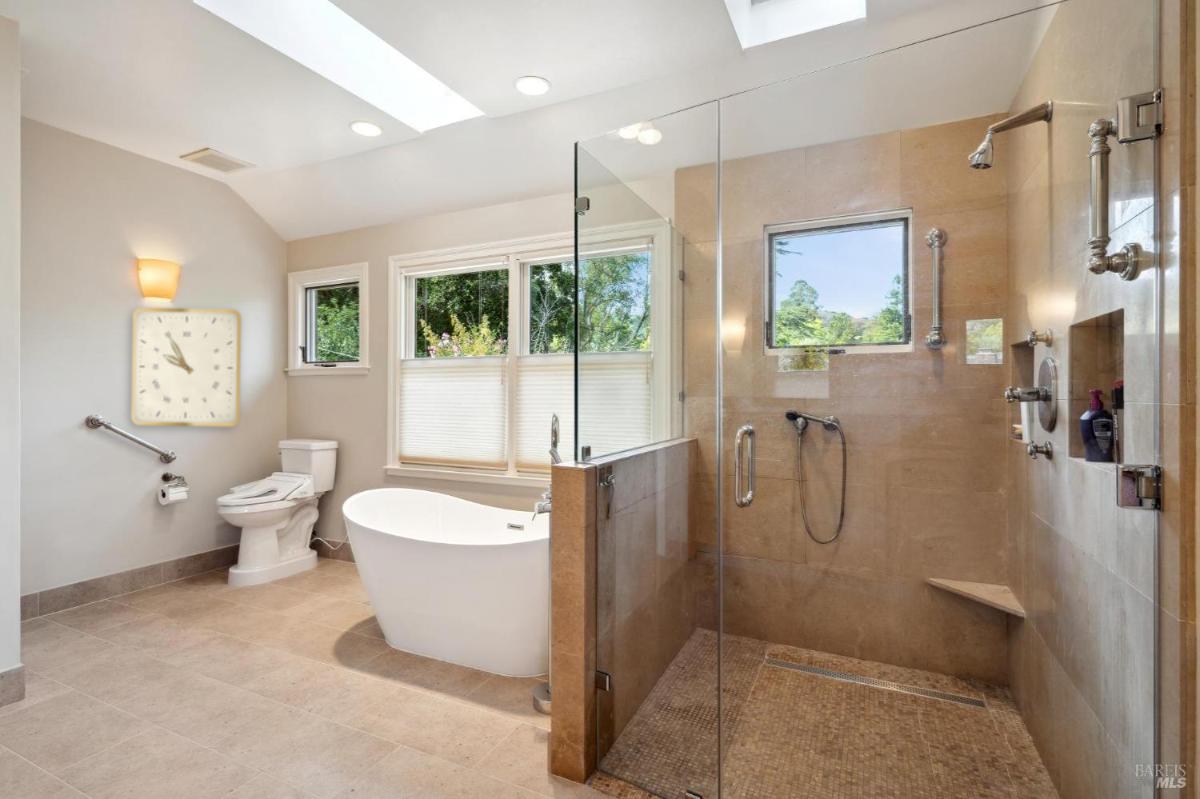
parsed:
9,55
